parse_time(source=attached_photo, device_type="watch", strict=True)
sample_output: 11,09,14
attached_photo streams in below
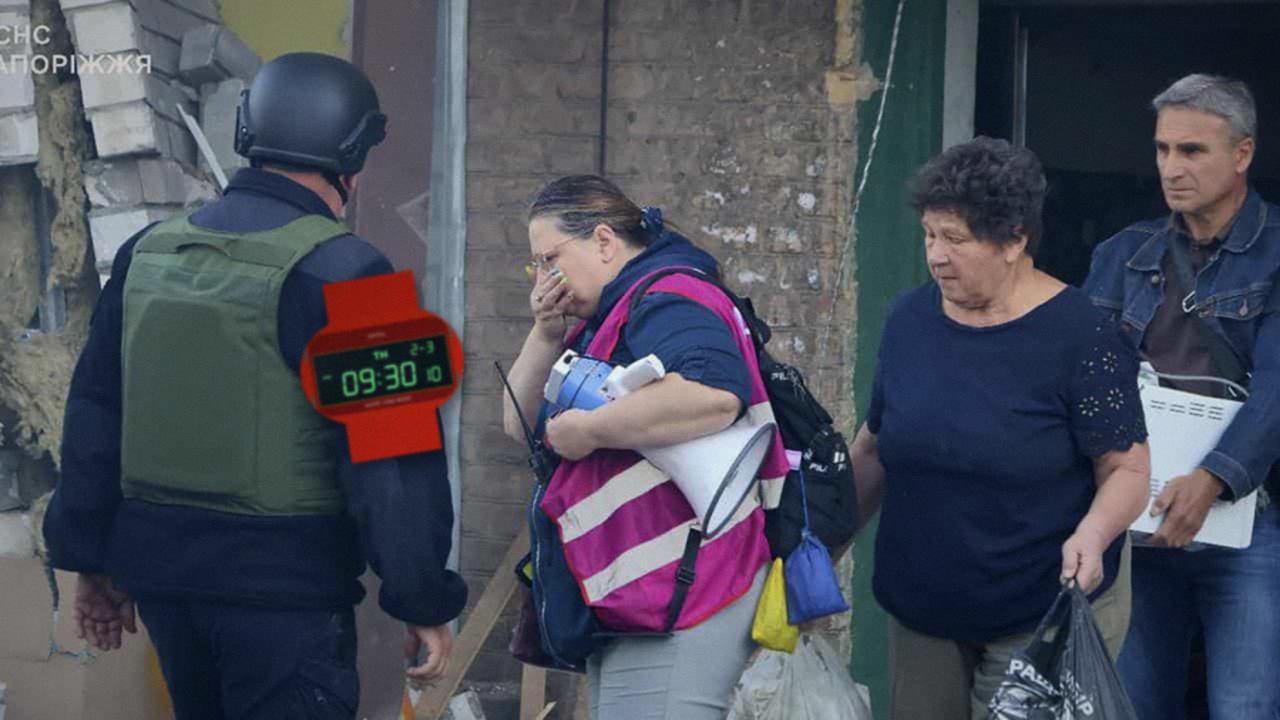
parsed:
9,30,10
